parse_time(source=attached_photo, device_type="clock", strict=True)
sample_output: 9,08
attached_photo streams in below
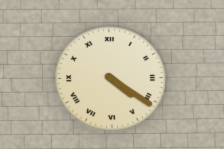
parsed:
4,21
